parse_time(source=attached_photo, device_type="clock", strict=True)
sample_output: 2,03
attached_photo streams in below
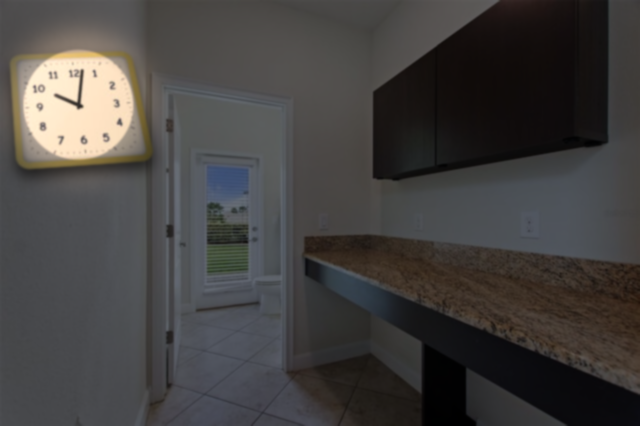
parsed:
10,02
